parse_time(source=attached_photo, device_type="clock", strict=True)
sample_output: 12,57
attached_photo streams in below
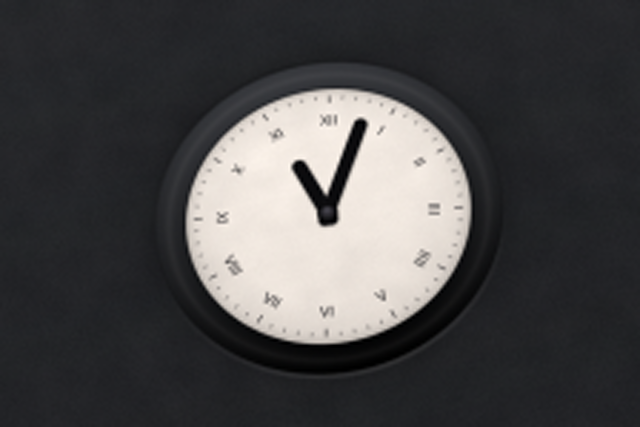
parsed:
11,03
